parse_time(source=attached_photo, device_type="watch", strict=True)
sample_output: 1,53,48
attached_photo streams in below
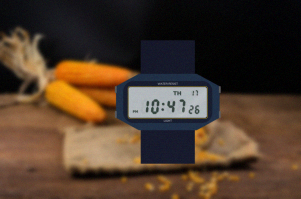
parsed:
10,47,26
